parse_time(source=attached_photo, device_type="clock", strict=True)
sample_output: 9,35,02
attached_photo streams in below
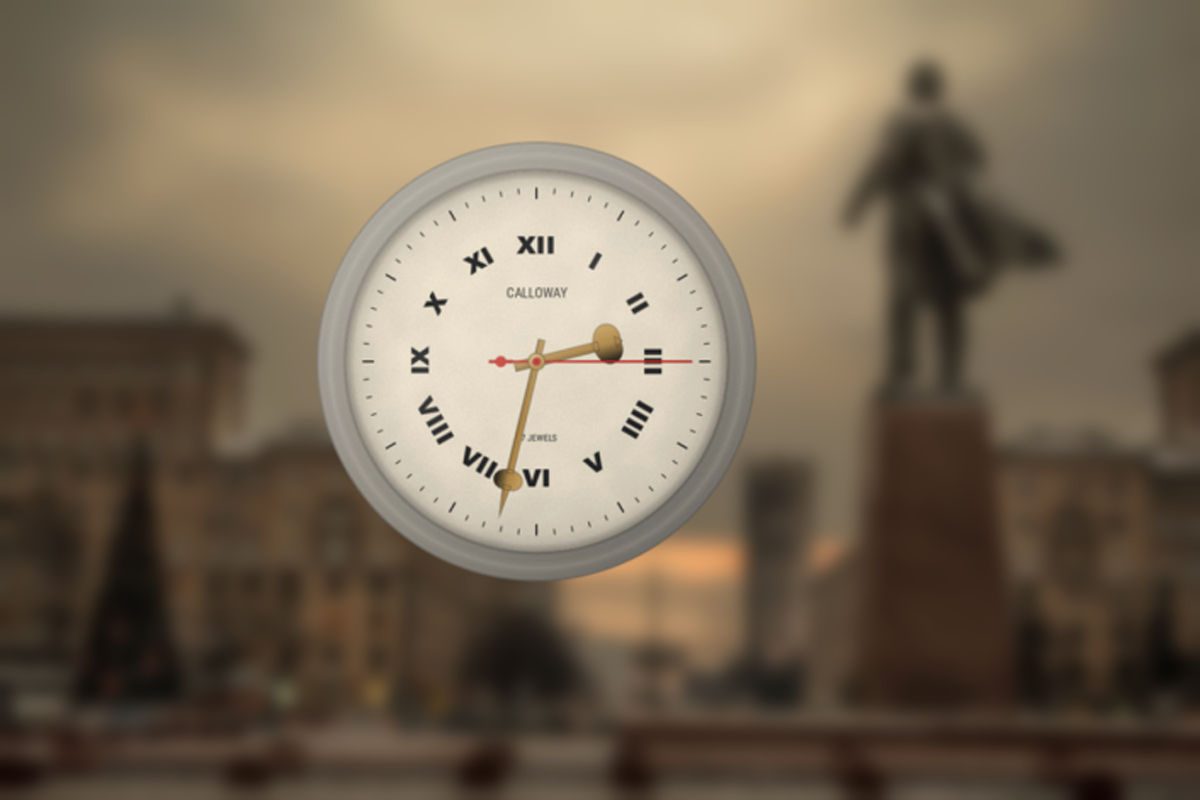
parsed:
2,32,15
